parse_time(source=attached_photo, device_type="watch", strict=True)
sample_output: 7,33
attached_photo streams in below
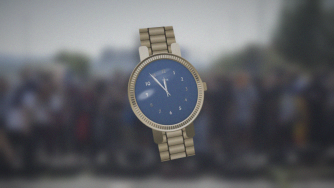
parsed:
11,54
